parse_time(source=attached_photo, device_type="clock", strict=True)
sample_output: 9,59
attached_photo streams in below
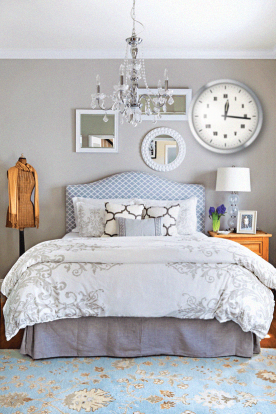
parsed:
12,16
